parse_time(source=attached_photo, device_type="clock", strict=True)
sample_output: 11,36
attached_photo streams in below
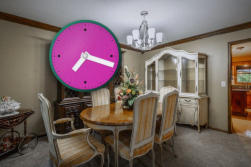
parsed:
7,18
